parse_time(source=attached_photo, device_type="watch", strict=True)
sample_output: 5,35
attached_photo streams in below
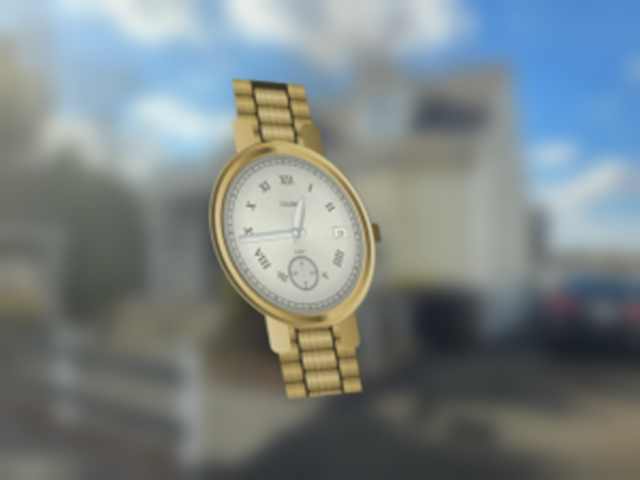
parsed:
12,44
